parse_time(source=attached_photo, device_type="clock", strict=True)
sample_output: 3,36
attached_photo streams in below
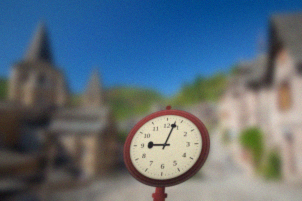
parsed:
9,03
